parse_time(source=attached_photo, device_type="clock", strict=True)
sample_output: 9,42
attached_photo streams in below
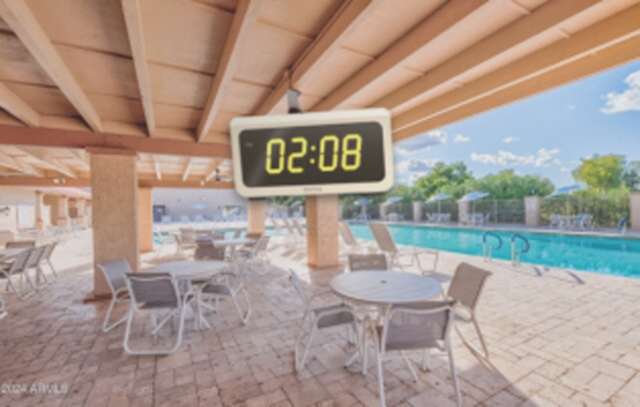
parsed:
2,08
